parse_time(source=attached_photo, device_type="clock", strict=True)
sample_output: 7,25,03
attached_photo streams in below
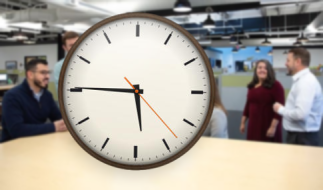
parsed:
5,45,23
